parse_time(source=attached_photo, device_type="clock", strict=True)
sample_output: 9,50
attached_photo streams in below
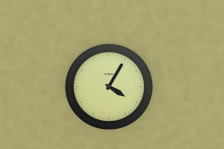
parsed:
4,05
